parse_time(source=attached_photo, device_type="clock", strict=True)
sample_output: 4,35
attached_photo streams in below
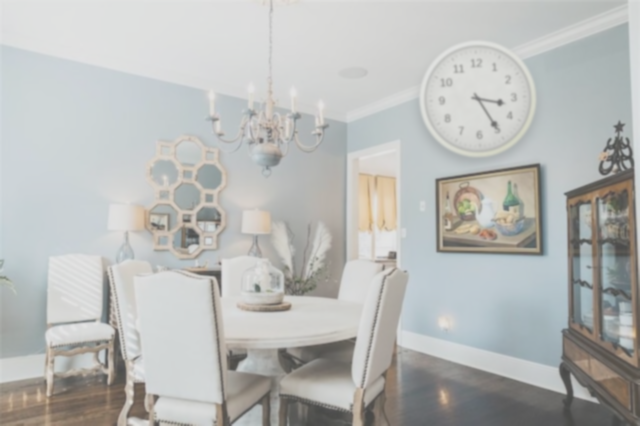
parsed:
3,25
